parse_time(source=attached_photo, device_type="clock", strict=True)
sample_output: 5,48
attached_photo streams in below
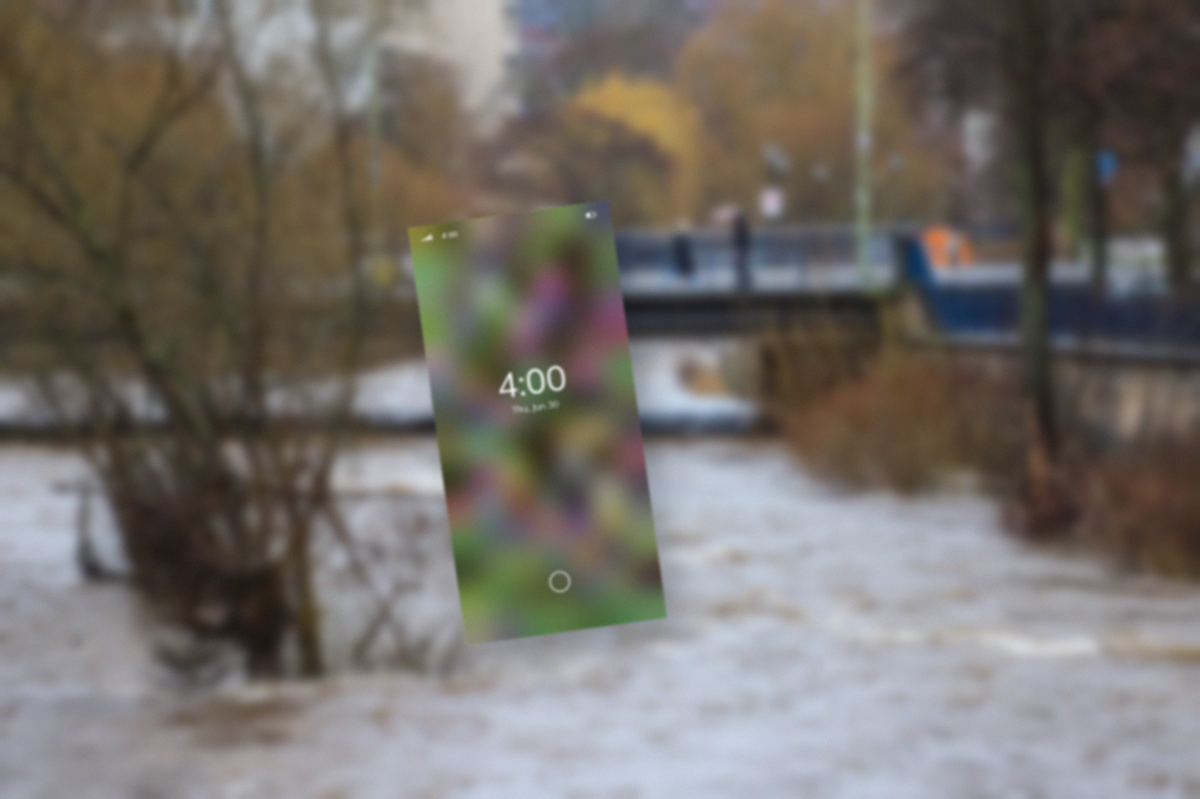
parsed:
4,00
